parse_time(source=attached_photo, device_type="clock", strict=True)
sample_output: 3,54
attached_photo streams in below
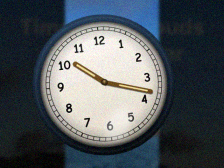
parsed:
10,18
